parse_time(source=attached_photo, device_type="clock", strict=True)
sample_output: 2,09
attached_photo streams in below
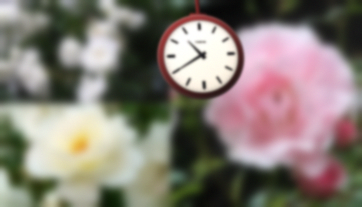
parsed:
10,40
